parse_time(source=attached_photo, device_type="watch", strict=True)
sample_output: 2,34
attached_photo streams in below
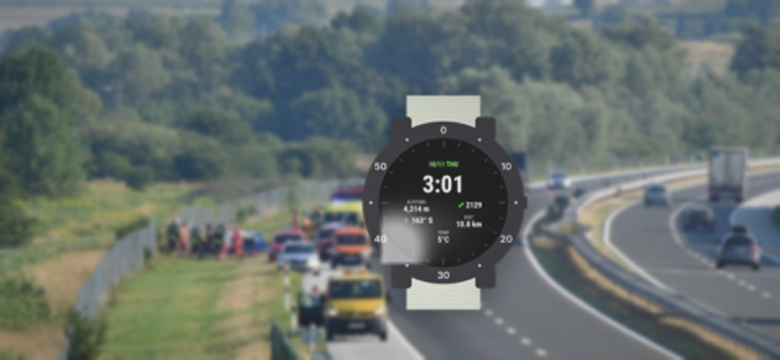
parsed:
3,01
